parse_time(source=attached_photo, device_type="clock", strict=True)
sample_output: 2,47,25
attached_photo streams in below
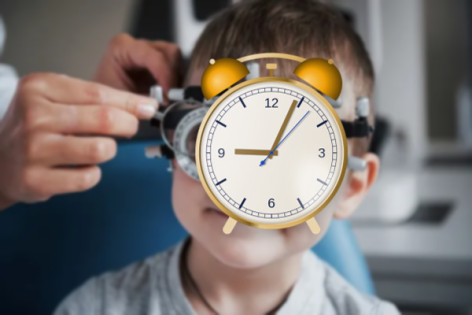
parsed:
9,04,07
